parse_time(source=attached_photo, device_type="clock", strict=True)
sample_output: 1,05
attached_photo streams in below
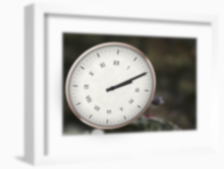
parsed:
2,10
